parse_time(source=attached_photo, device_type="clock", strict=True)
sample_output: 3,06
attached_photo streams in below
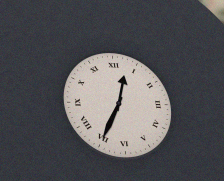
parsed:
12,35
